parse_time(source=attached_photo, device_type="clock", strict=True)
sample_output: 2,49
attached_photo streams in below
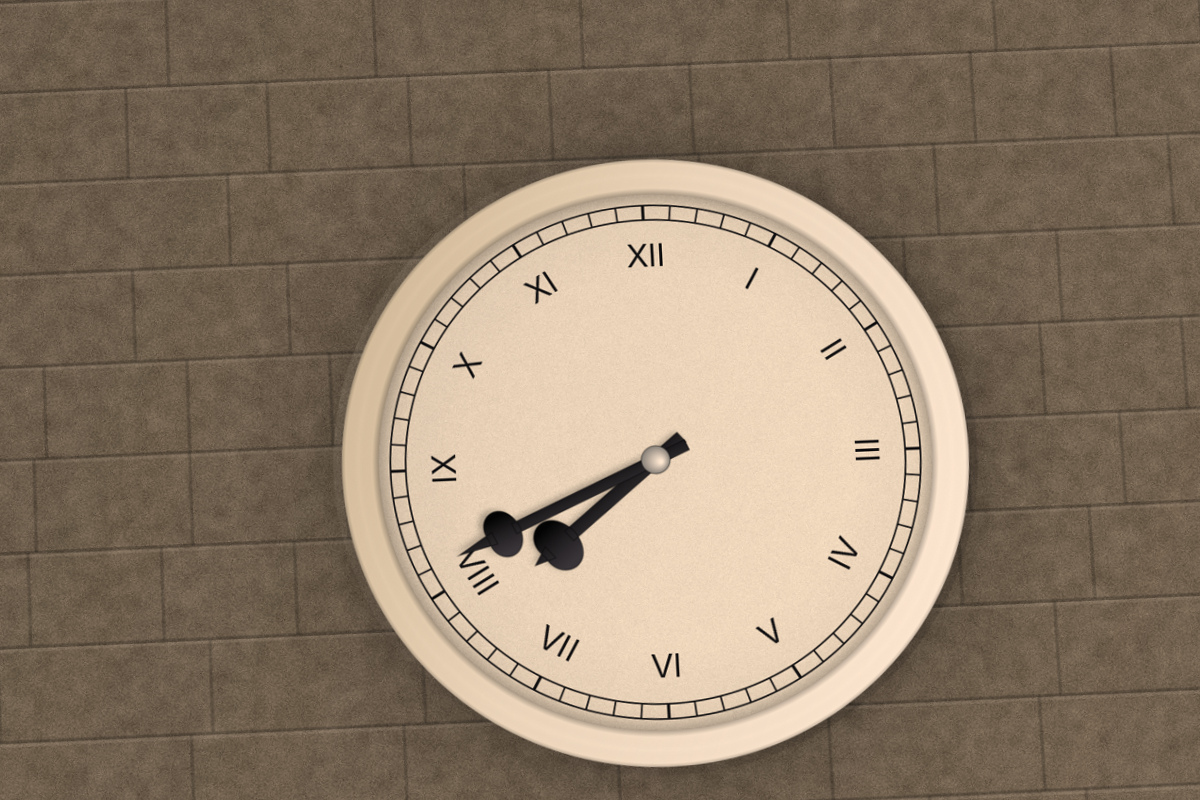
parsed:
7,41
